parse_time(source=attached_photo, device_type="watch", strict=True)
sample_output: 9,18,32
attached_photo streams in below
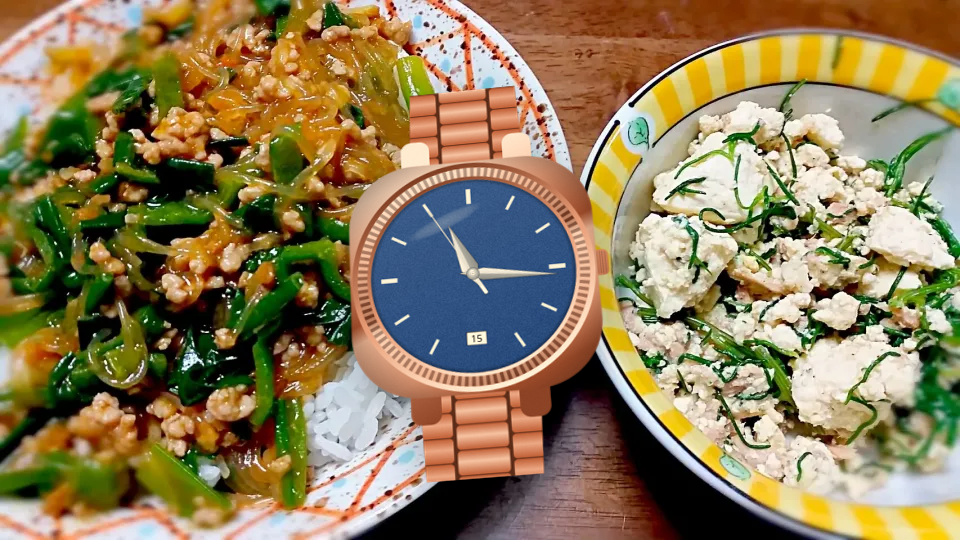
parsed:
11,15,55
